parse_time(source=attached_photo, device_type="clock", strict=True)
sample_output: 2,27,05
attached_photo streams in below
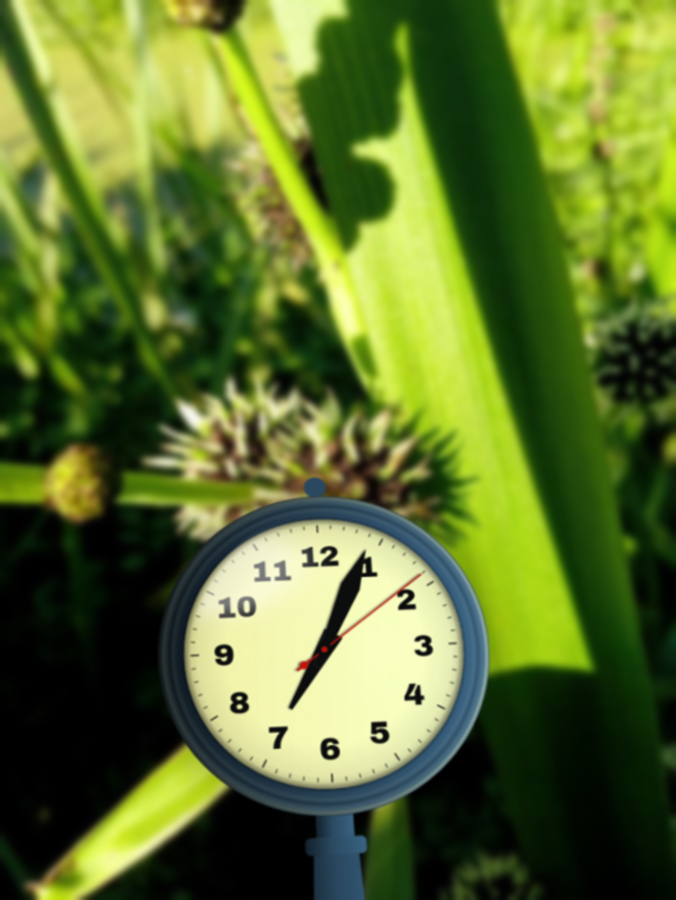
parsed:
7,04,09
